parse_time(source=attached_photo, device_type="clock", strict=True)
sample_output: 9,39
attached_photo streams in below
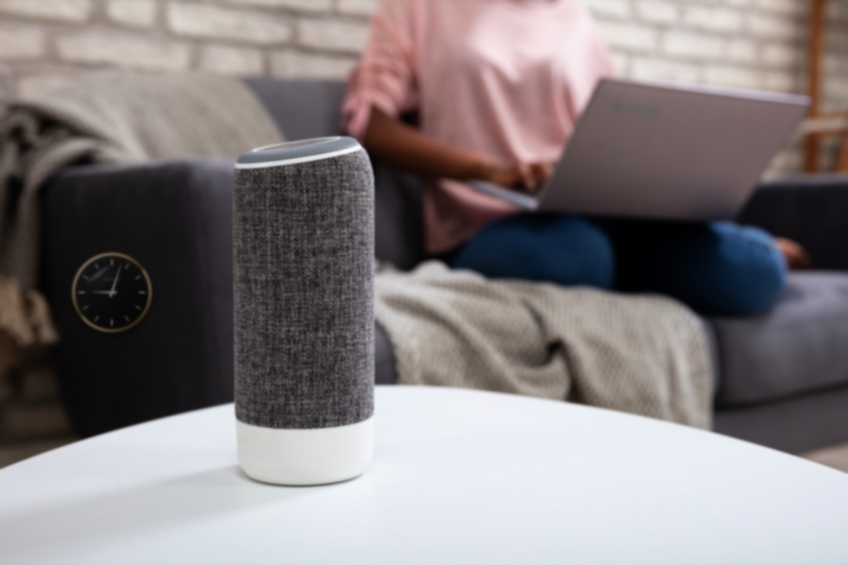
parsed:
9,03
